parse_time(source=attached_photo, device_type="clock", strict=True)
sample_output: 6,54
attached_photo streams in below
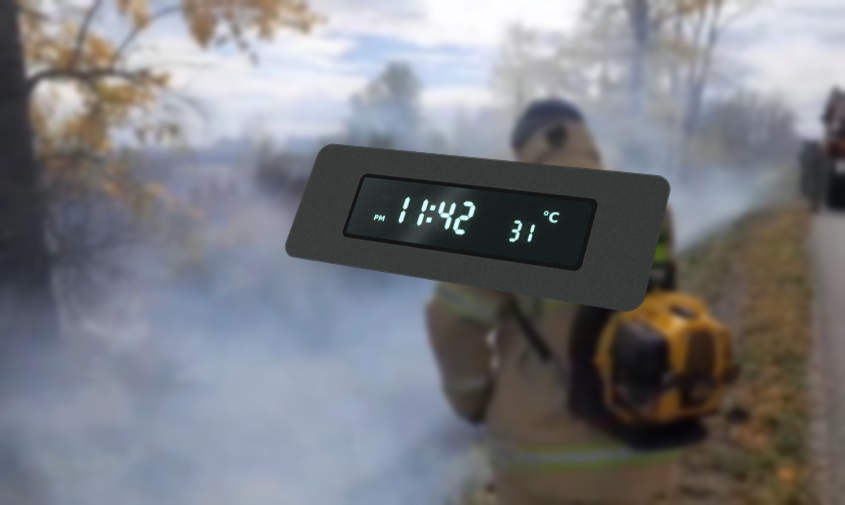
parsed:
11,42
